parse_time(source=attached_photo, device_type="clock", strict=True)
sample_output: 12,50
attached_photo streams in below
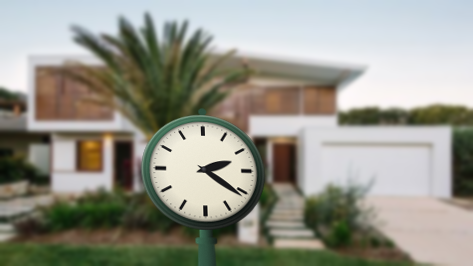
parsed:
2,21
